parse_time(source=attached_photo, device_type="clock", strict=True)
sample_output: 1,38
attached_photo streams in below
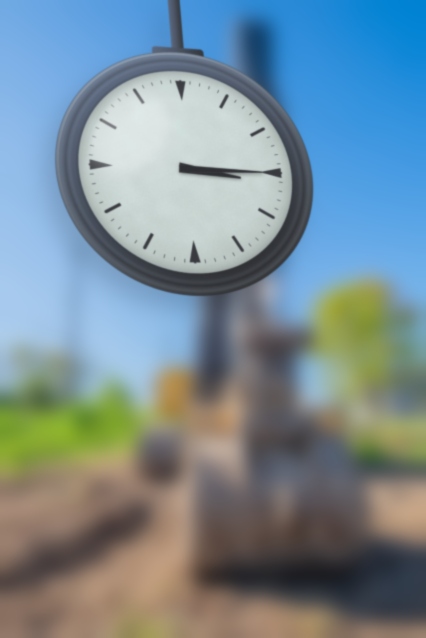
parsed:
3,15
